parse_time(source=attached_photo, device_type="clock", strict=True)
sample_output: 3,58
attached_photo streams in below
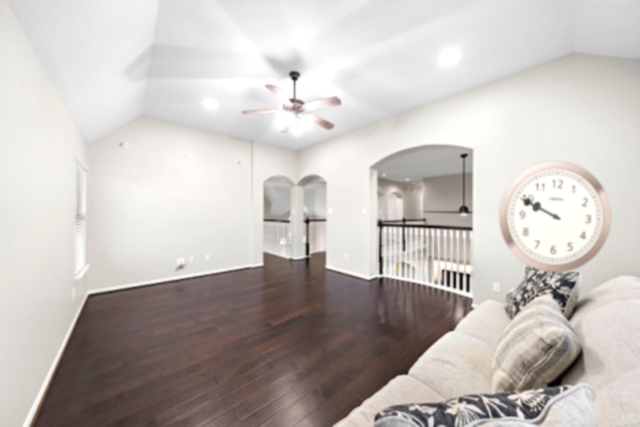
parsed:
9,49
